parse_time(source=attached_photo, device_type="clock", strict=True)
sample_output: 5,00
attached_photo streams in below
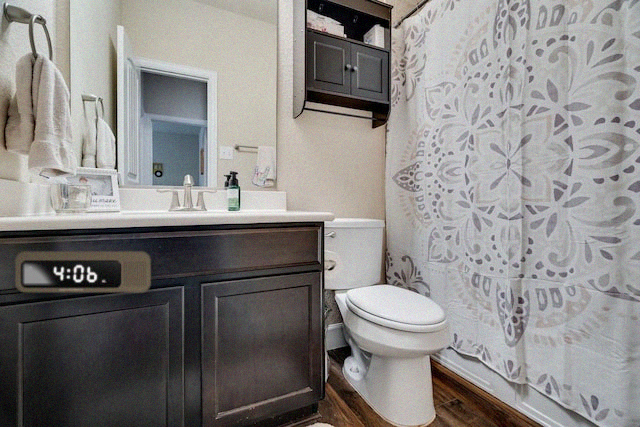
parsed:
4,06
